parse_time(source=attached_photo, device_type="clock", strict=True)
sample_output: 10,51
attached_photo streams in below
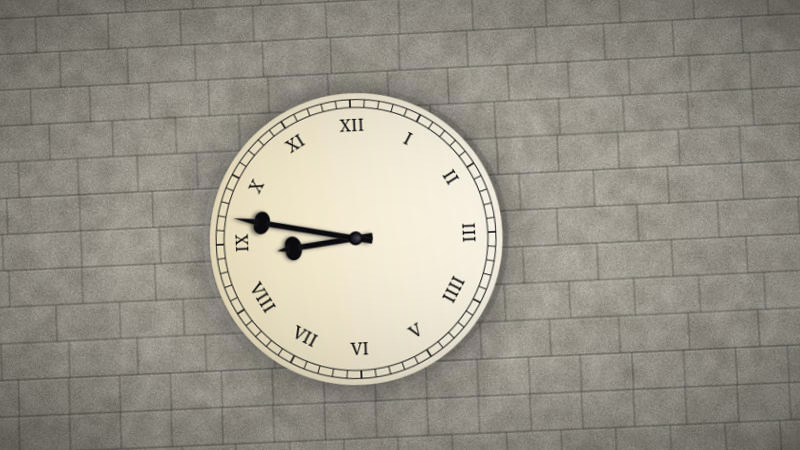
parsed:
8,47
